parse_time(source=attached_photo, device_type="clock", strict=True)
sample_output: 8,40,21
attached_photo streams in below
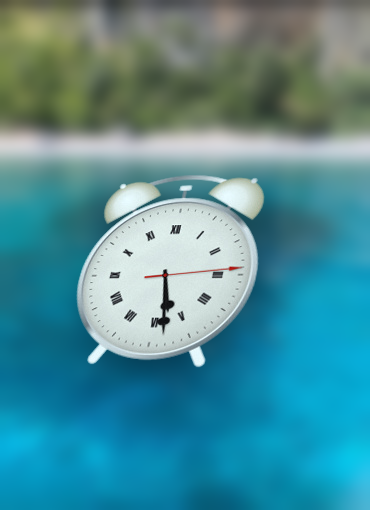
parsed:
5,28,14
